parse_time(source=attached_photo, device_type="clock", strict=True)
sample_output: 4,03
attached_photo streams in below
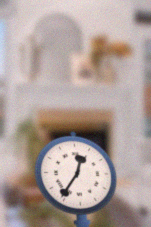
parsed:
12,36
